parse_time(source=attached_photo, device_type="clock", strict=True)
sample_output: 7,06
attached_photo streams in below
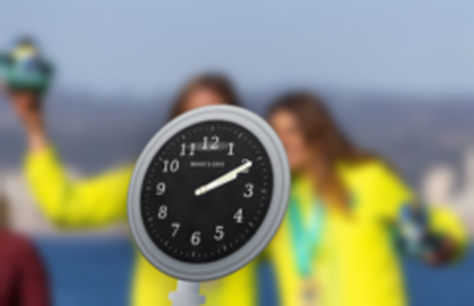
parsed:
2,10
